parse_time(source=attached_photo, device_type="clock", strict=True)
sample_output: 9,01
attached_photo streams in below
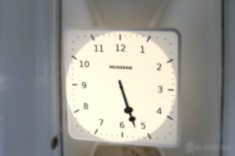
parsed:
5,27
